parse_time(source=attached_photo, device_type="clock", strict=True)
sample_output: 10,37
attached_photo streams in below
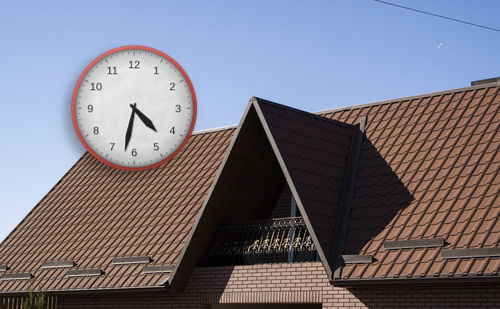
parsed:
4,32
